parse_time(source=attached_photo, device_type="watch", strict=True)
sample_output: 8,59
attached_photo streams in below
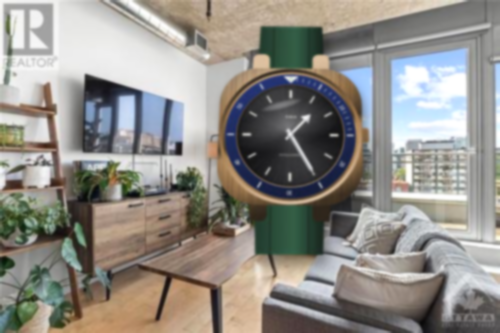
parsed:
1,25
